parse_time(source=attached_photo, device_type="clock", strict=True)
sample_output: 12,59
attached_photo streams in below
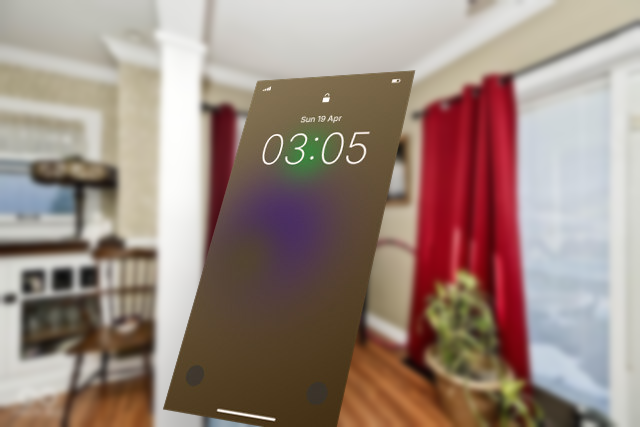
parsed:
3,05
